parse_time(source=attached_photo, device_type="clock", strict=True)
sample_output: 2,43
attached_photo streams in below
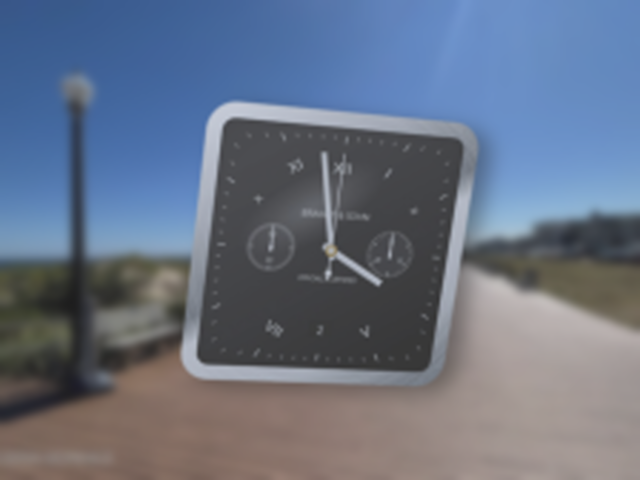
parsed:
3,58
